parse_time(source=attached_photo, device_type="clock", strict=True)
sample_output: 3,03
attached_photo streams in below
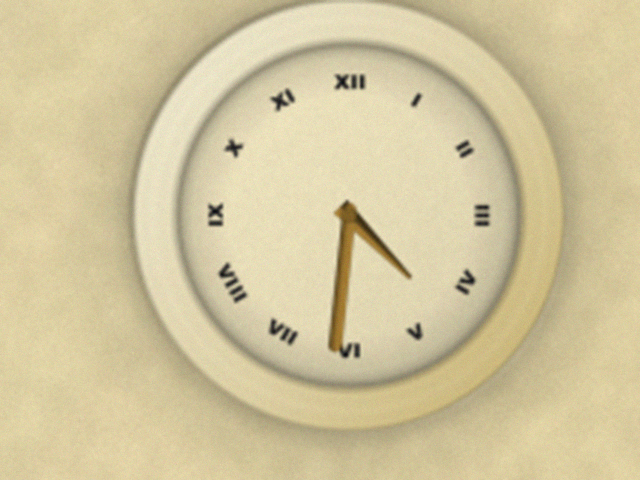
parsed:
4,31
